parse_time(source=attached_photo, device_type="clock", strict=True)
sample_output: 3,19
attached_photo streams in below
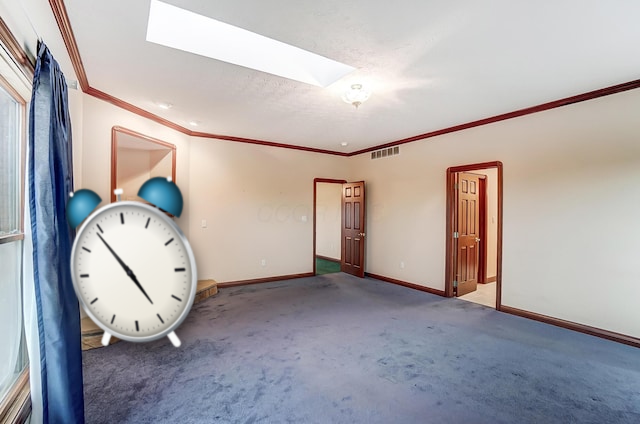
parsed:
4,54
